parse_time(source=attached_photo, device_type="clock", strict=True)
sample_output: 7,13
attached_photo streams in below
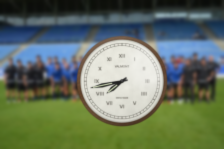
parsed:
7,43
